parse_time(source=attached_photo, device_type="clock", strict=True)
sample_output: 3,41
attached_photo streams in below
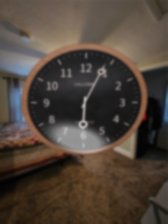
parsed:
6,04
